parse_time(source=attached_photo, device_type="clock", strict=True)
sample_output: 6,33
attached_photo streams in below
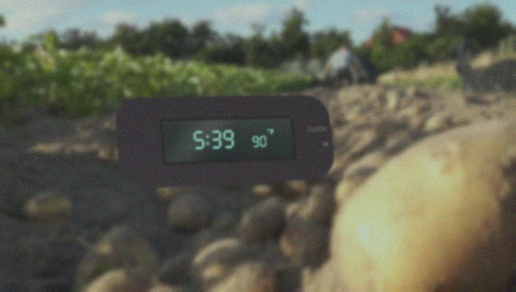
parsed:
5,39
